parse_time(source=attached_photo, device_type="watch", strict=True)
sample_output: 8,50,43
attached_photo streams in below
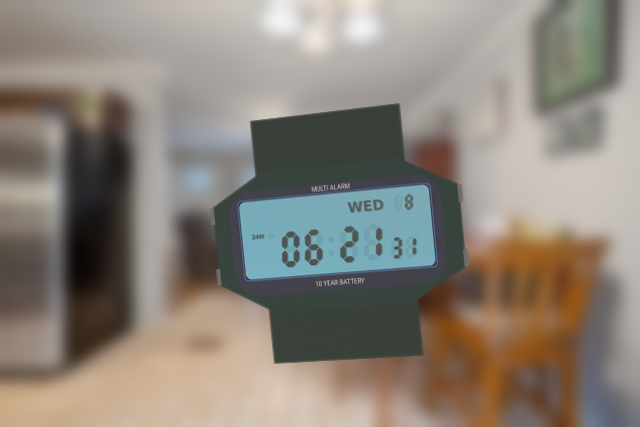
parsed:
6,21,31
